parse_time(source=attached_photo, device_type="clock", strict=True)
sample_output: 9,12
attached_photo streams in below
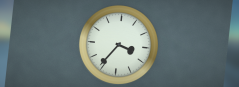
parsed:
3,36
